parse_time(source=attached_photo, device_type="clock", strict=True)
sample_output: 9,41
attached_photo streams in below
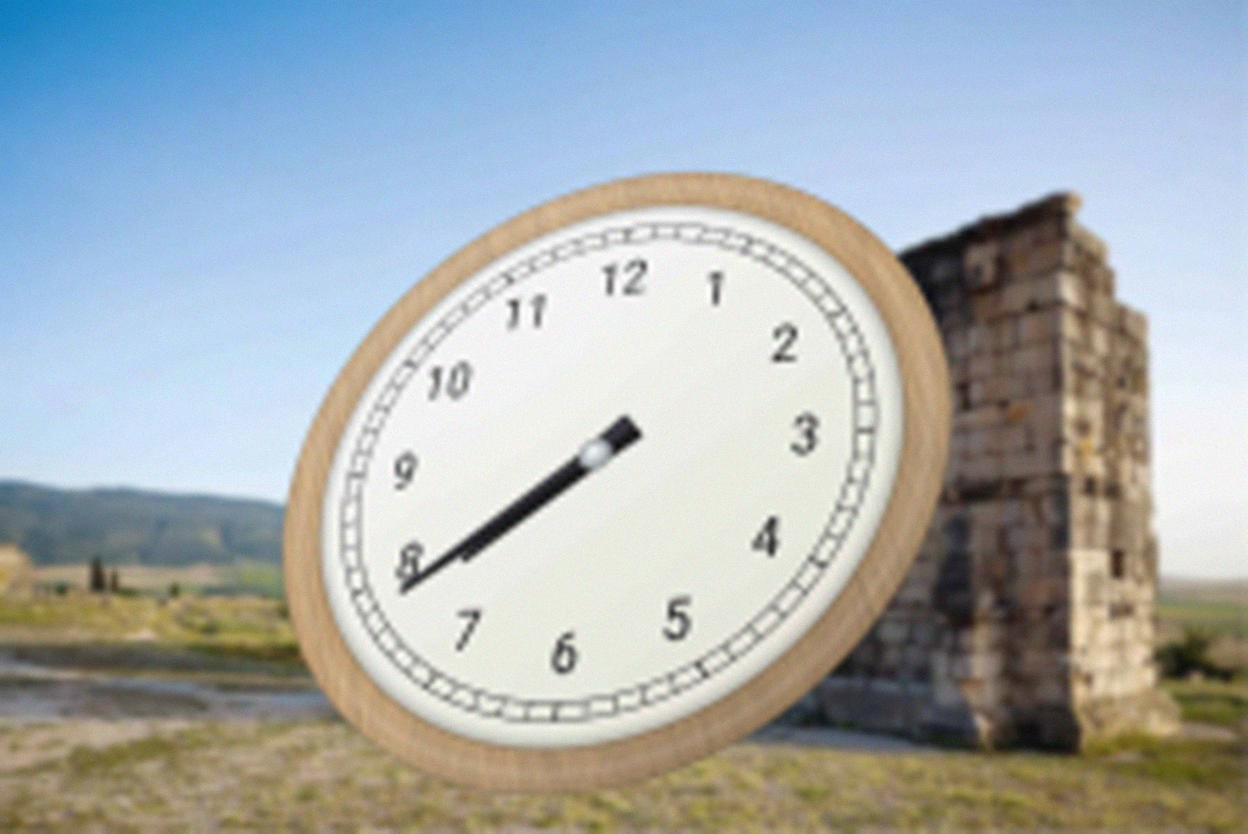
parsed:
7,39
